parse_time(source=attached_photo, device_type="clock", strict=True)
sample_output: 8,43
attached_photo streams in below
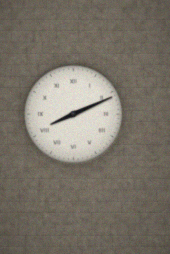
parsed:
8,11
